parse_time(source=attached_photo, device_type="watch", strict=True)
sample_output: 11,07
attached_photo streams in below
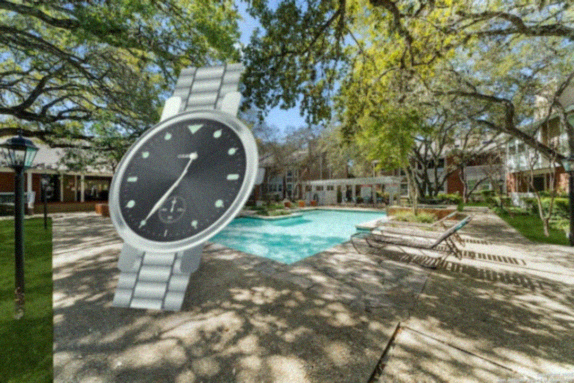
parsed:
12,35
